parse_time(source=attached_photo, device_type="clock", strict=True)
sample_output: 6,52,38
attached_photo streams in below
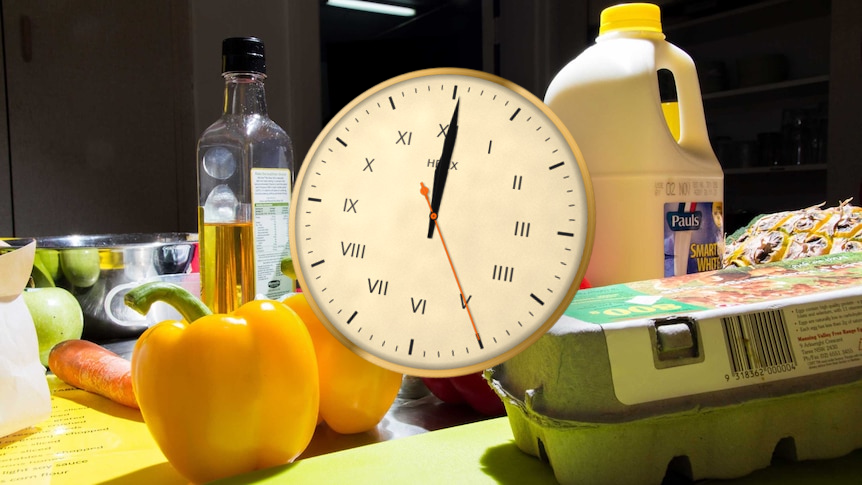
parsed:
12,00,25
